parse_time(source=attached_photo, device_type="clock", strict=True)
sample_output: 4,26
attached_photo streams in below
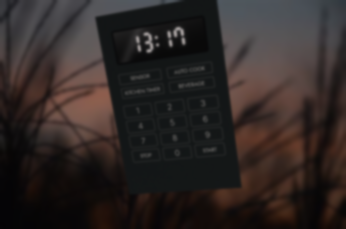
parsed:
13,17
